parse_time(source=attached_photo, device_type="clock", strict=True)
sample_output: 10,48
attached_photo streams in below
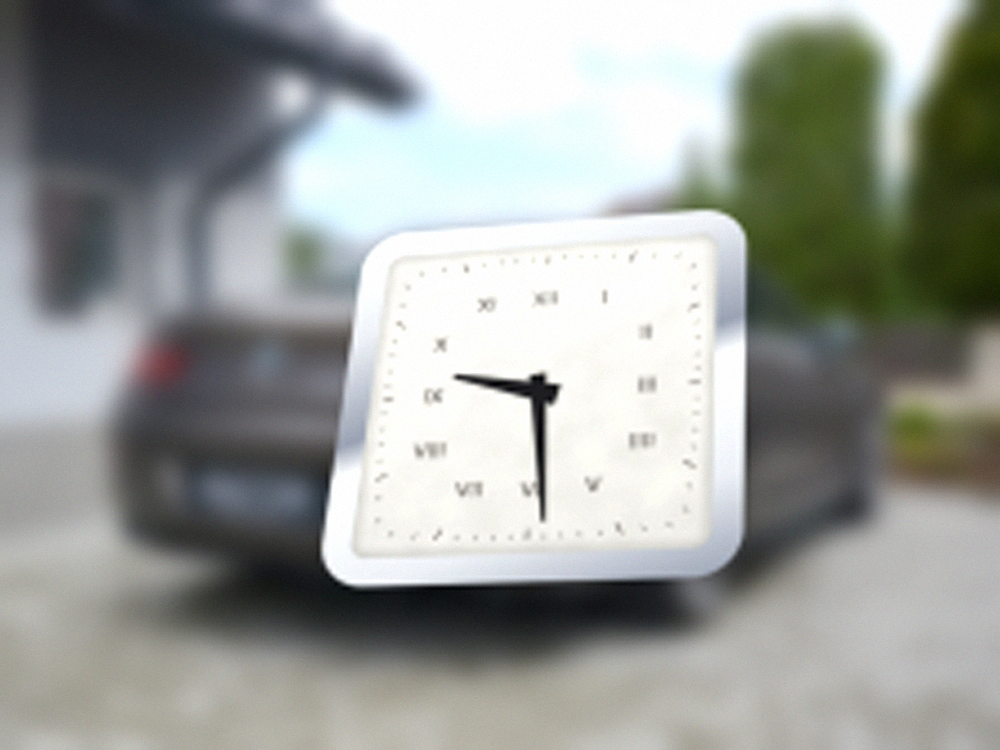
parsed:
9,29
